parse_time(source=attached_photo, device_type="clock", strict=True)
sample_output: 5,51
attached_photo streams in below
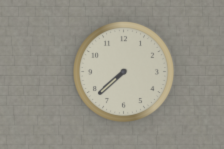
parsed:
7,38
